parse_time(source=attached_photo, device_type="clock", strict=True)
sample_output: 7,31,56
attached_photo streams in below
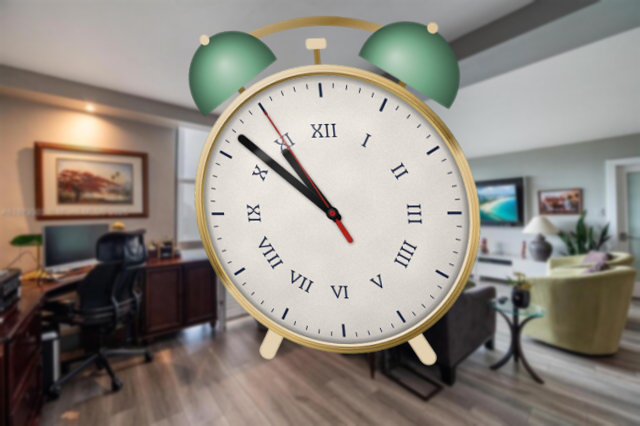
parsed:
10,51,55
